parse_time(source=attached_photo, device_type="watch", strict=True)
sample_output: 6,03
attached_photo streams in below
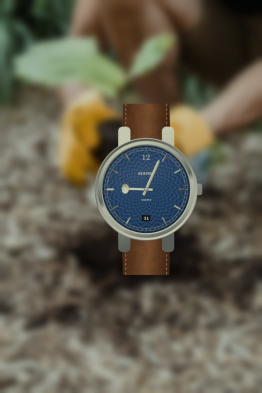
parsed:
9,04
